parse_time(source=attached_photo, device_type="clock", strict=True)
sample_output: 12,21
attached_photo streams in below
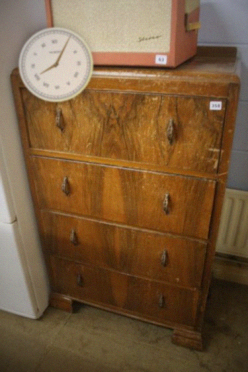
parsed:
8,05
